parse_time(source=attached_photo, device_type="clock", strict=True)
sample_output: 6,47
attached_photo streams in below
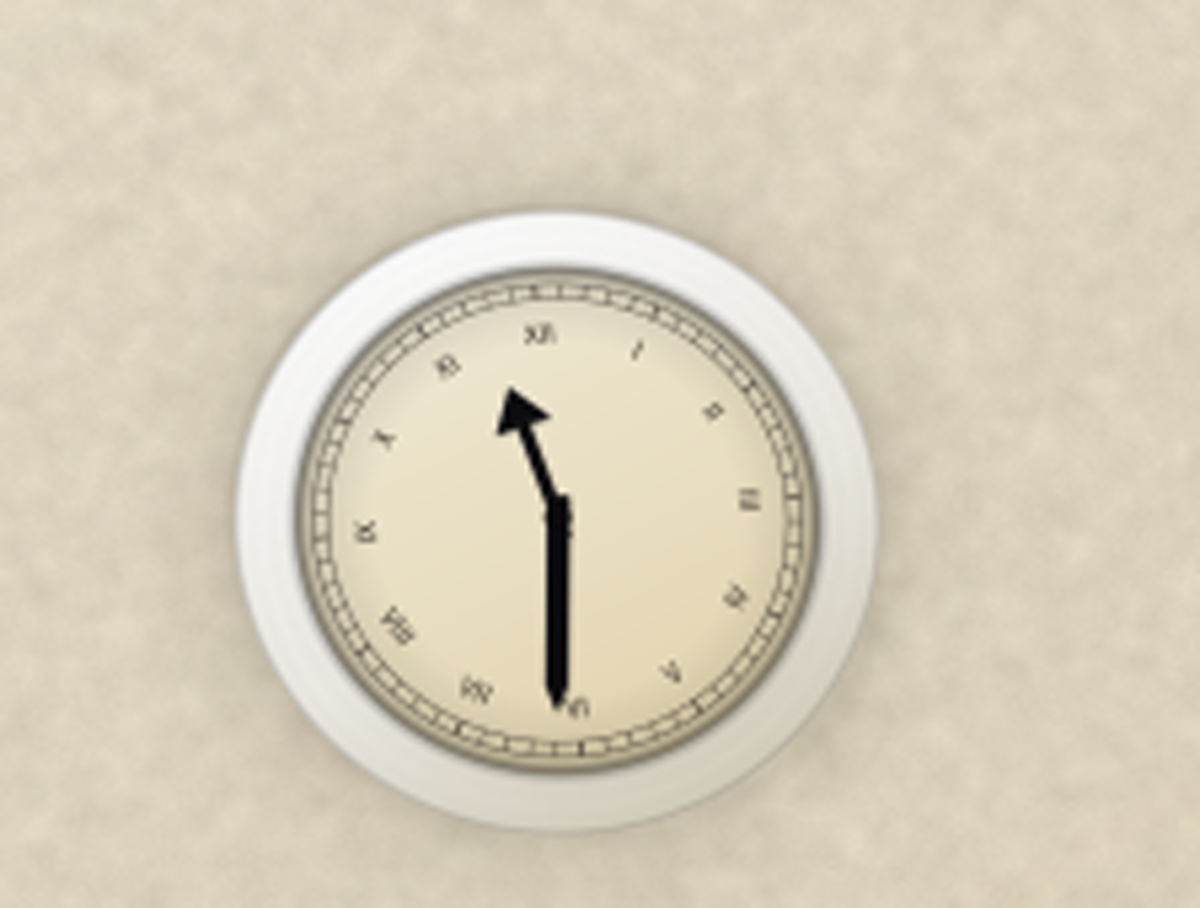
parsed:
11,31
